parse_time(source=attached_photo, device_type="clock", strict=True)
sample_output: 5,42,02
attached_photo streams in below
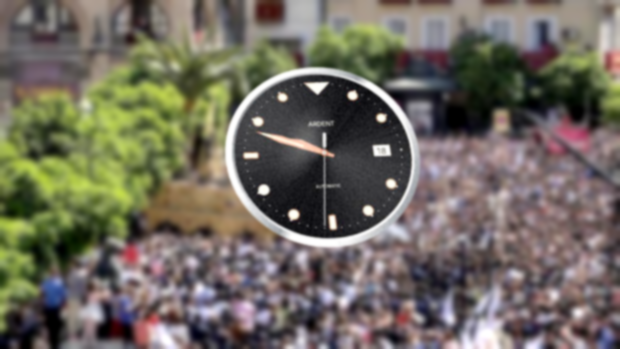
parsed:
9,48,31
